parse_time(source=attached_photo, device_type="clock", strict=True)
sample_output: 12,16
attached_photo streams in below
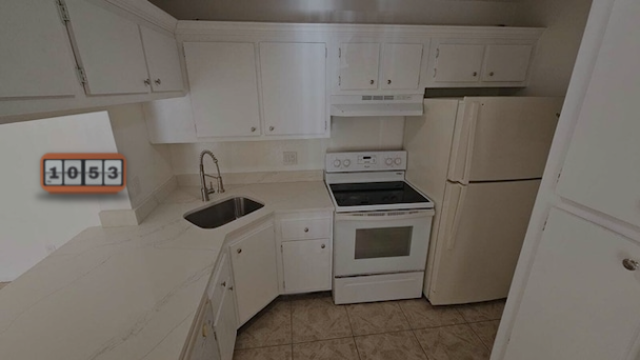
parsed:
10,53
